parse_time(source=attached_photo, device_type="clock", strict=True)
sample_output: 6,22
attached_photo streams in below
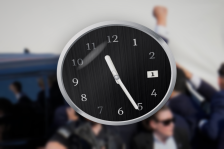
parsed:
11,26
